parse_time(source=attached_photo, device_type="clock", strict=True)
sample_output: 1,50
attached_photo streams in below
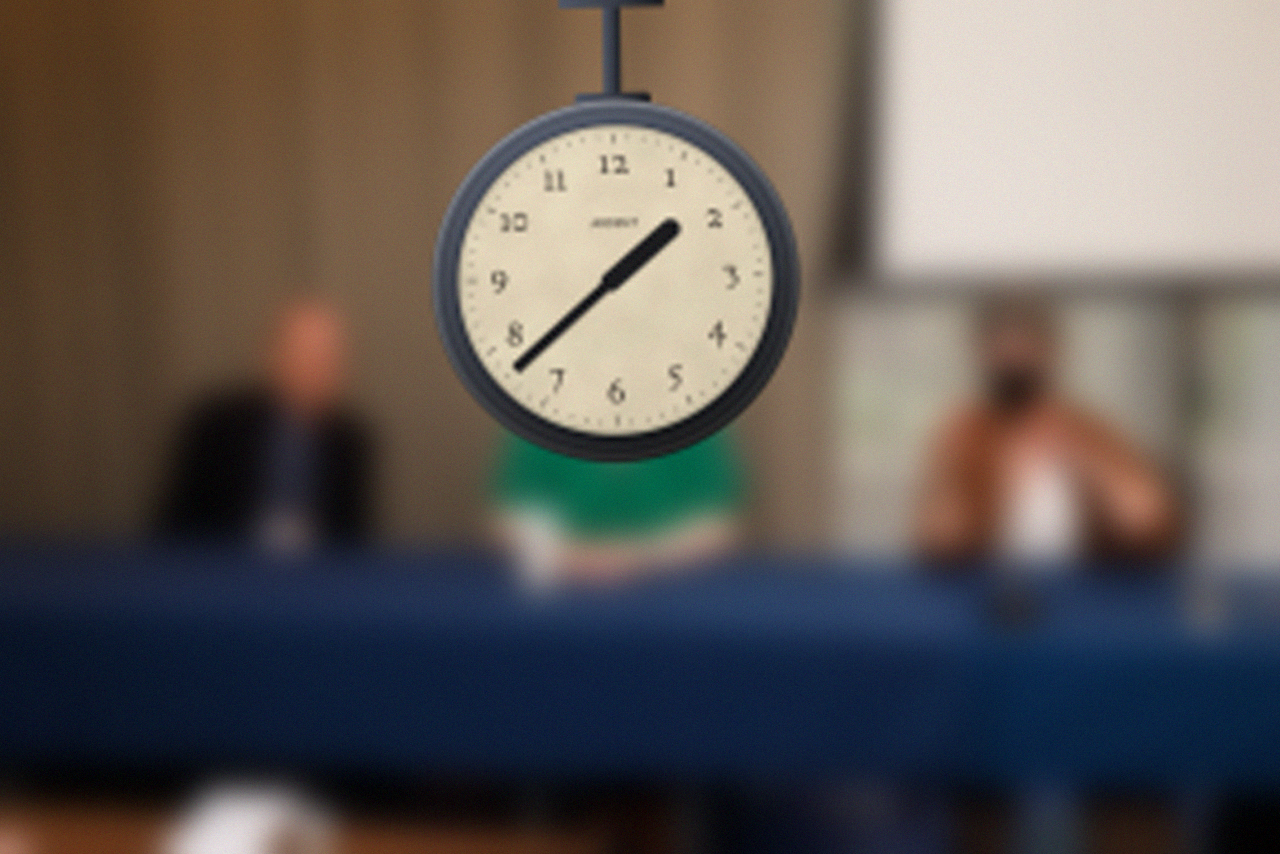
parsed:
1,38
